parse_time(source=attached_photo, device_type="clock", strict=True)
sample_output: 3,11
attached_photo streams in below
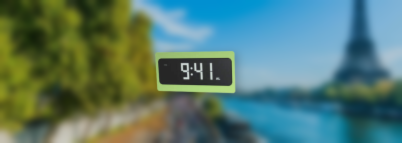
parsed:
9,41
